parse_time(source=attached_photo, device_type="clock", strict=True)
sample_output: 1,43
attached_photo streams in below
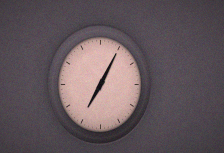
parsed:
7,05
